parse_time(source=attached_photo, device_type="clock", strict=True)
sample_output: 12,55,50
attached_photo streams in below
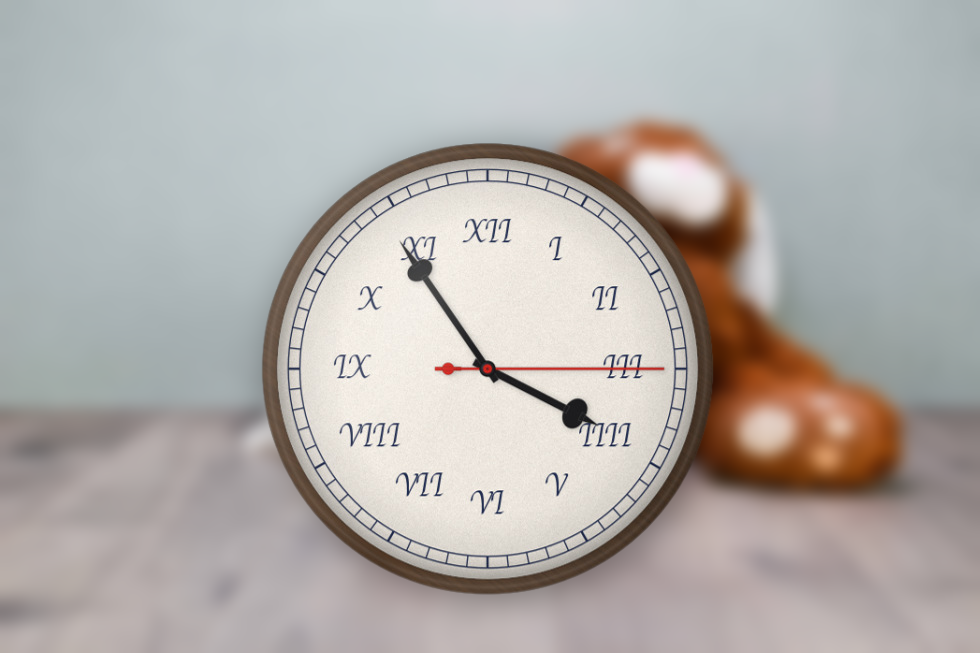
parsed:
3,54,15
